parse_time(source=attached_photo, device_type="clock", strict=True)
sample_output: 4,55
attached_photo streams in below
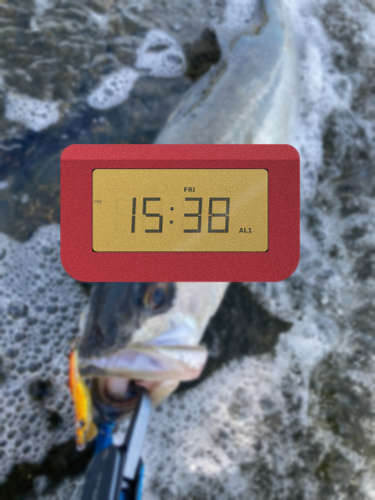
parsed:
15,38
